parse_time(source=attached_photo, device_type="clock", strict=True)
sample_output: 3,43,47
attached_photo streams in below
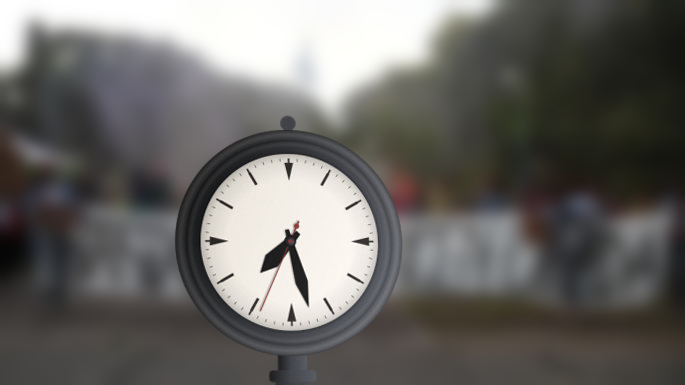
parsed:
7,27,34
